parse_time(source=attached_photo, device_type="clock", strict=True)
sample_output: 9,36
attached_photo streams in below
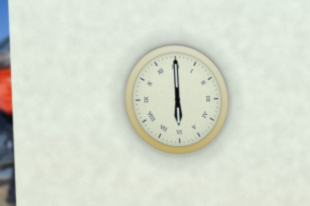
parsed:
6,00
